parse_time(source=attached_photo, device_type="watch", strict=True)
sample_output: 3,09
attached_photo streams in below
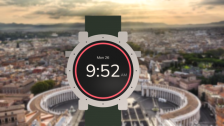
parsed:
9,52
